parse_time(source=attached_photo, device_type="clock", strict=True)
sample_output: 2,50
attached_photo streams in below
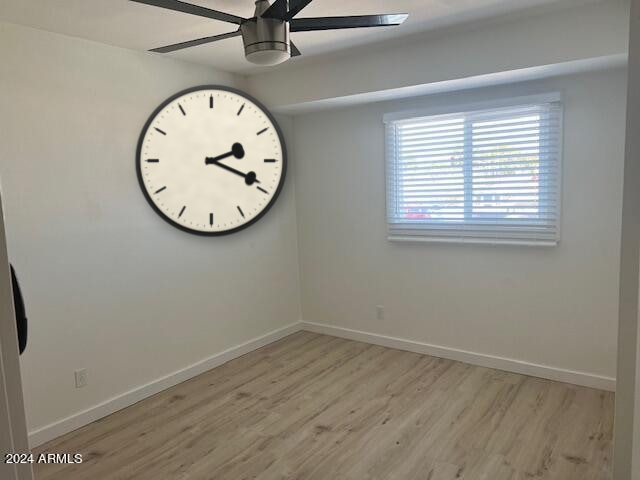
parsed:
2,19
